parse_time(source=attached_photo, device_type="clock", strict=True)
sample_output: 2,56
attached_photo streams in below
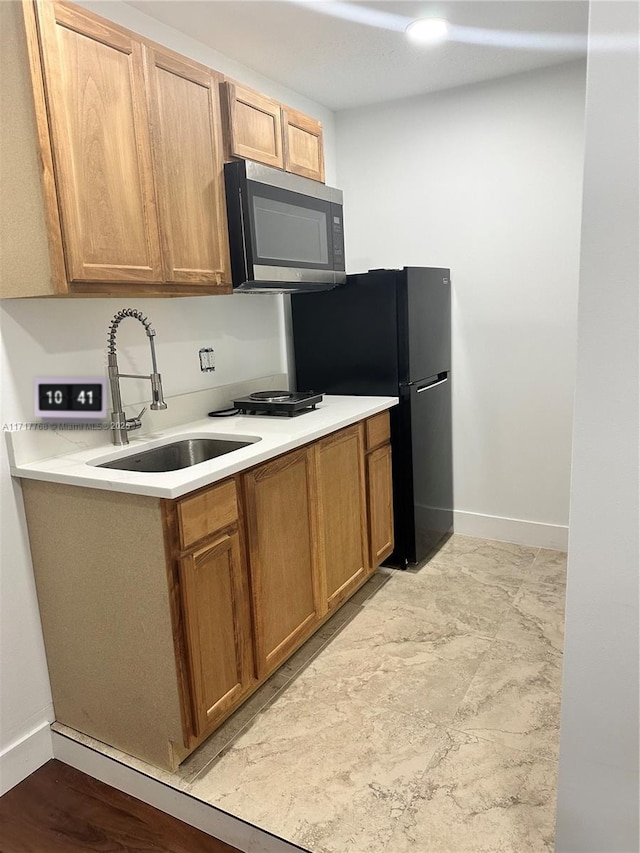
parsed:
10,41
